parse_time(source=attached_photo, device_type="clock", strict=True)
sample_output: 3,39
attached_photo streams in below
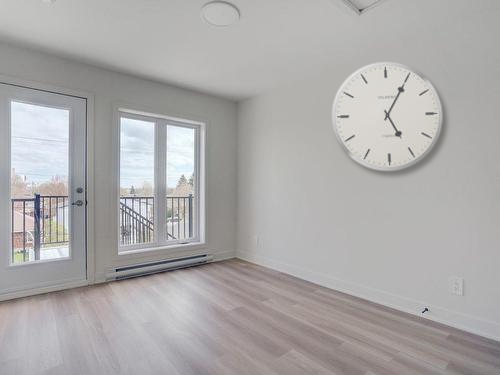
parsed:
5,05
